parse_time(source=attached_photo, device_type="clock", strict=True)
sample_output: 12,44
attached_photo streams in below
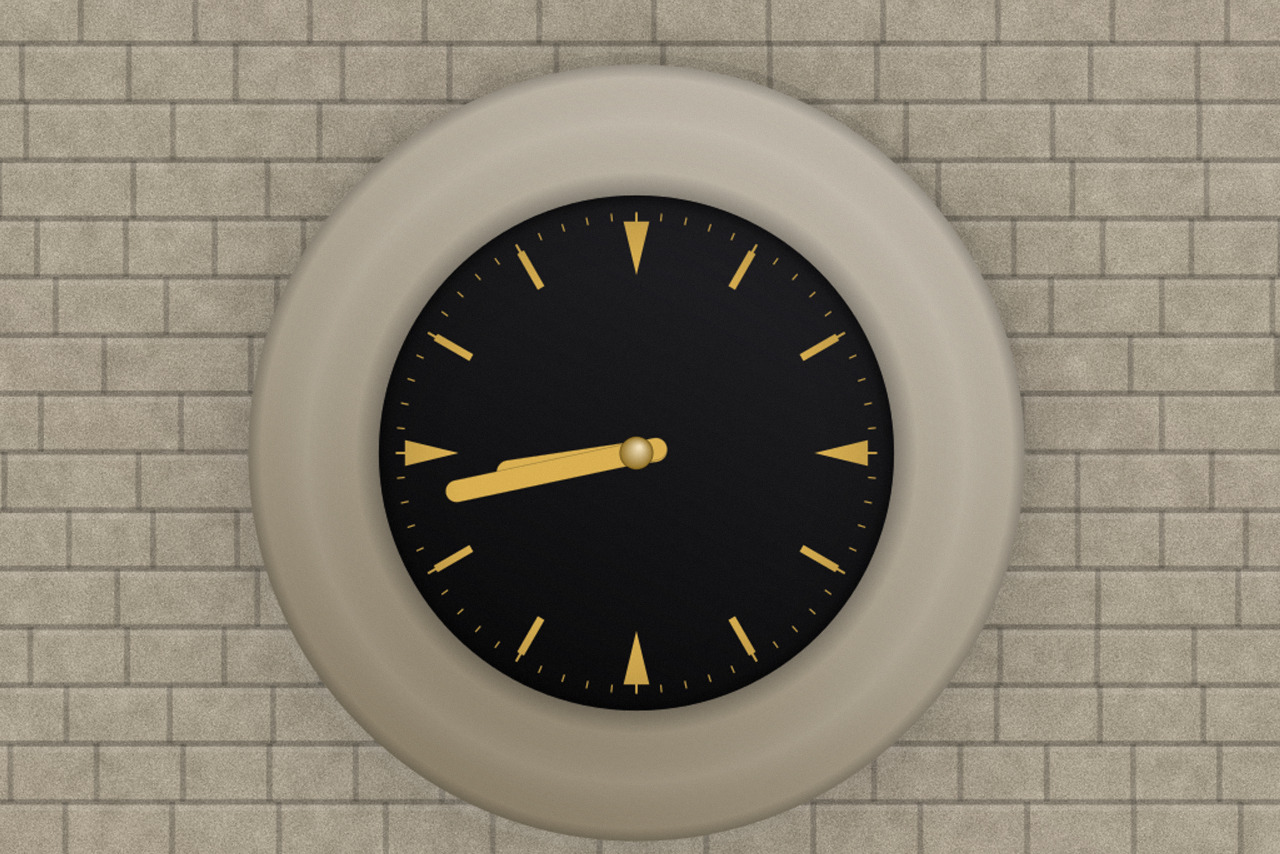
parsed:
8,43
